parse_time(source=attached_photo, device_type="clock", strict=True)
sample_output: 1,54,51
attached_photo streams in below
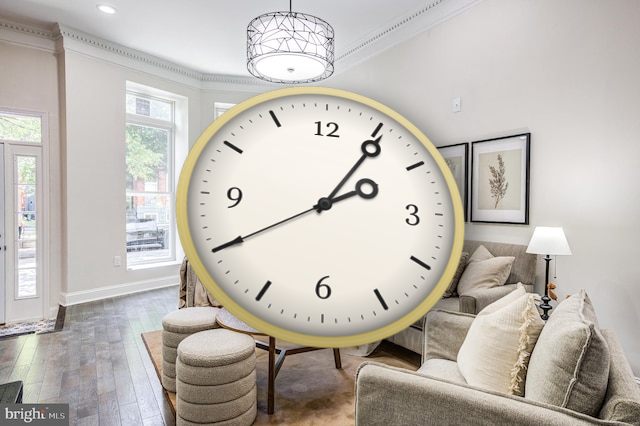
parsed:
2,05,40
